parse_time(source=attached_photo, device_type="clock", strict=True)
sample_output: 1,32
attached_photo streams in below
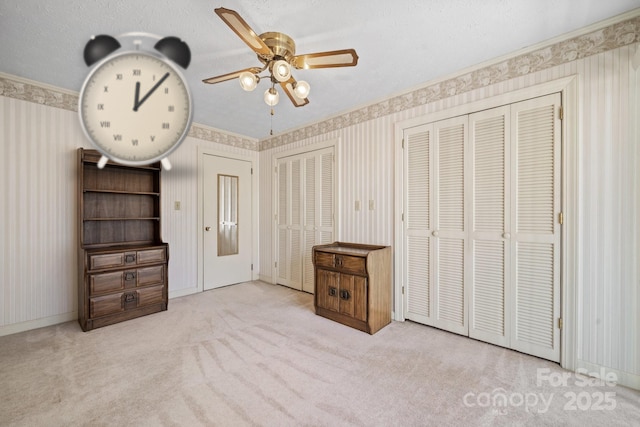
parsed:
12,07
